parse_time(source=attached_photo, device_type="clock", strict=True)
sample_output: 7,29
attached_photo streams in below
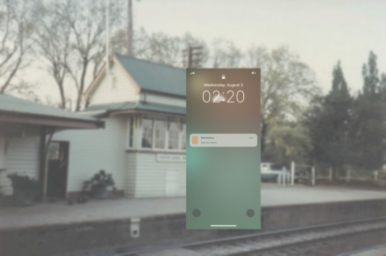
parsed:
2,20
